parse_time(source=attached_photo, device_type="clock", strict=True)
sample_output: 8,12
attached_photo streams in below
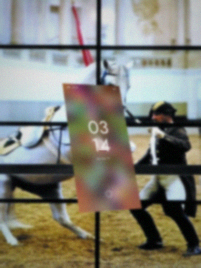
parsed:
3,14
